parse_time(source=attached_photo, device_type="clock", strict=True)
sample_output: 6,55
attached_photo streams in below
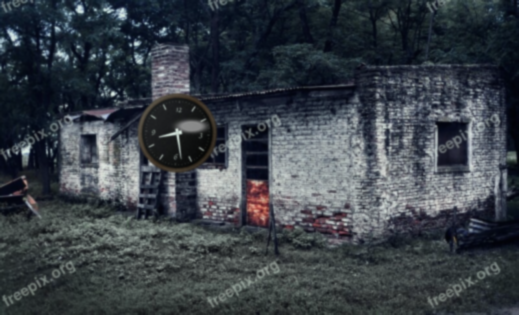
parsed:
8,28
